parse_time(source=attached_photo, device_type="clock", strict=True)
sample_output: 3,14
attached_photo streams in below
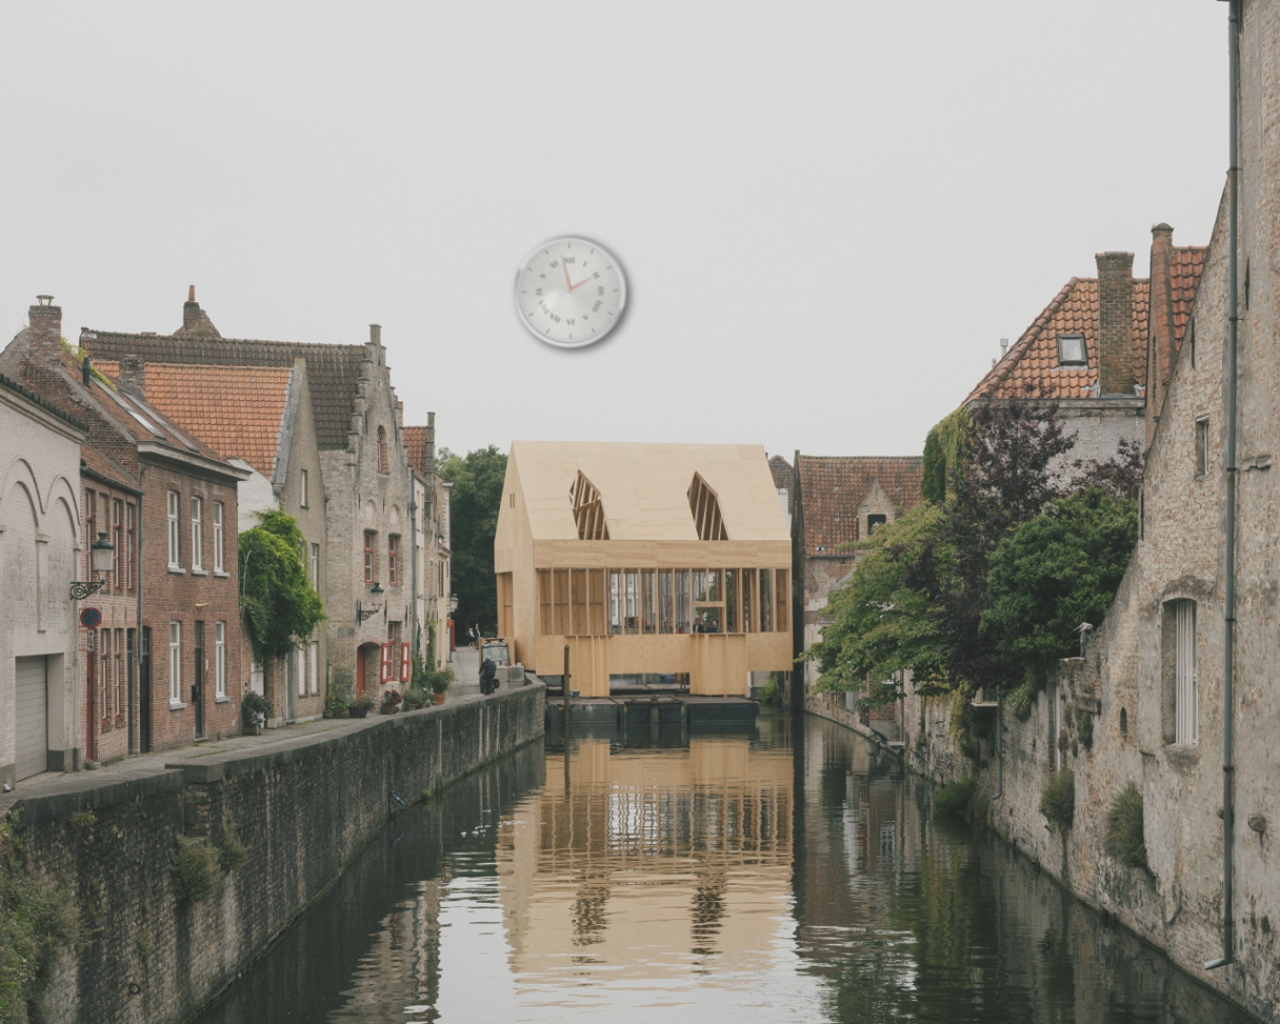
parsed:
1,58
